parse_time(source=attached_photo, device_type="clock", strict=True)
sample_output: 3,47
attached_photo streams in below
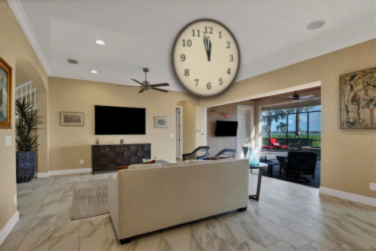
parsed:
11,58
